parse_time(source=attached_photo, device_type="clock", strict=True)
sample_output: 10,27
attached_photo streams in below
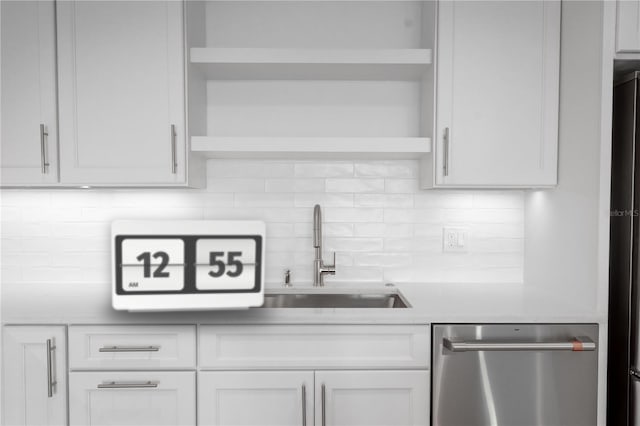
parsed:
12,55
